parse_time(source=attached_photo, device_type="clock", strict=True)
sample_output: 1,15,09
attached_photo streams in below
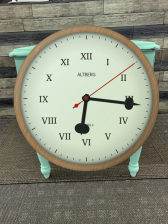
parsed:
6,16,09
